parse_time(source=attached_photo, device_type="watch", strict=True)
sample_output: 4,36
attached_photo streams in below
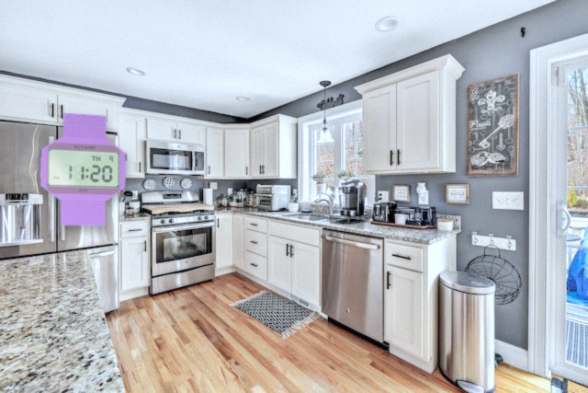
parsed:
11,20
